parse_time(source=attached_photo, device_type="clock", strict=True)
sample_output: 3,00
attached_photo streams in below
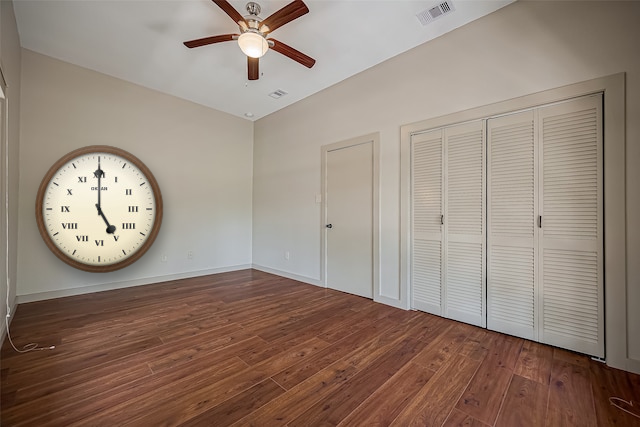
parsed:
5,00
